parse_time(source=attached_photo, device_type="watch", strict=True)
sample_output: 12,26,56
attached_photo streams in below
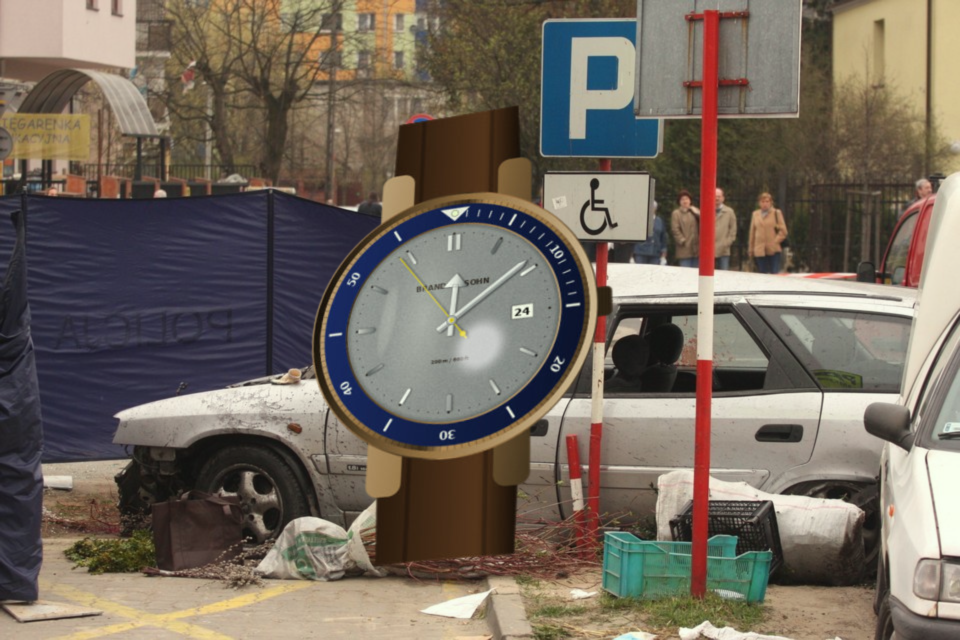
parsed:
12,08,54
